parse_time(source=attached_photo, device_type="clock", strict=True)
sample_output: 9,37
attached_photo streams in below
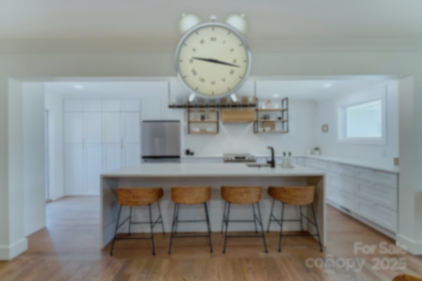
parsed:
9,17
